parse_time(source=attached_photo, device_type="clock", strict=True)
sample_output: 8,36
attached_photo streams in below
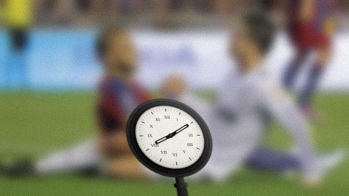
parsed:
8,10
